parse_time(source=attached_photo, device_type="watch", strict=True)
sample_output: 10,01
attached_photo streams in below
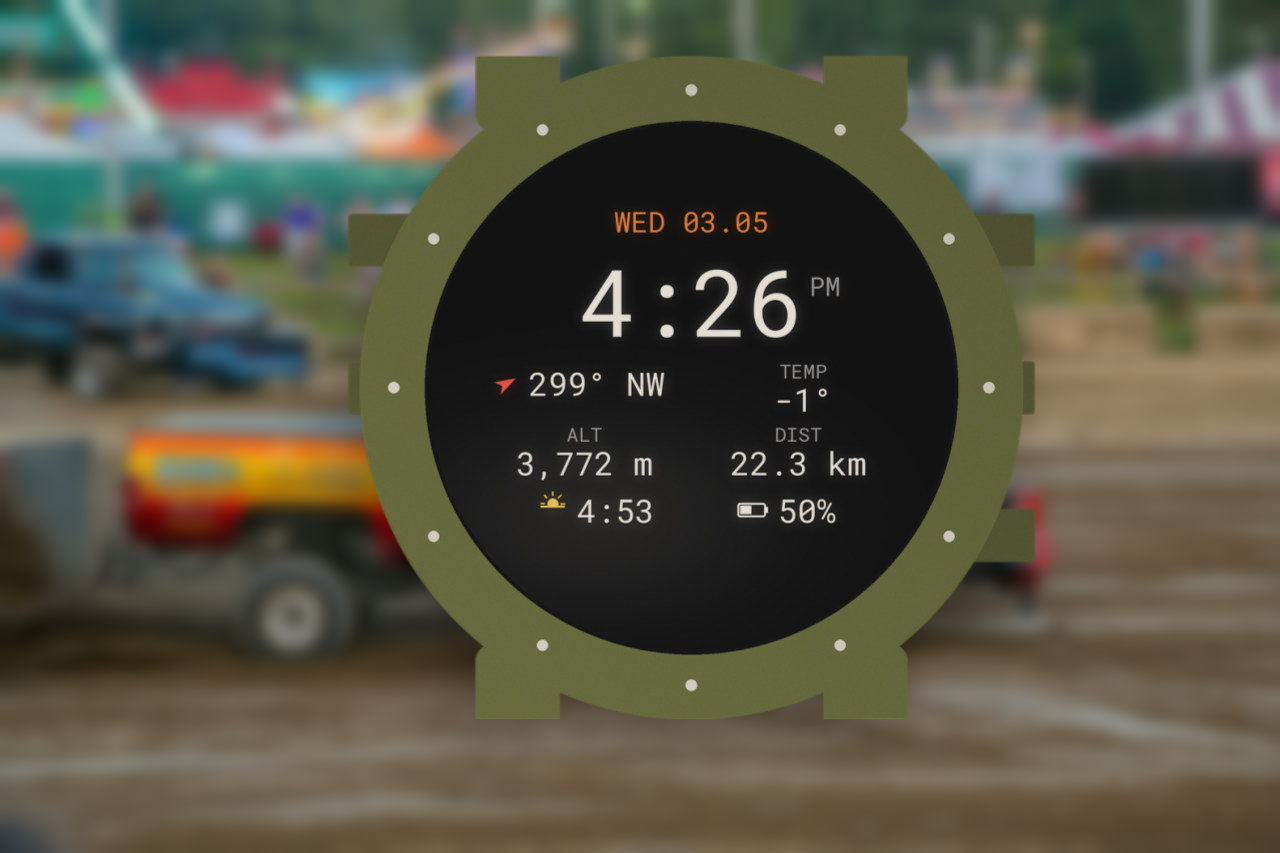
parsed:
4,26
